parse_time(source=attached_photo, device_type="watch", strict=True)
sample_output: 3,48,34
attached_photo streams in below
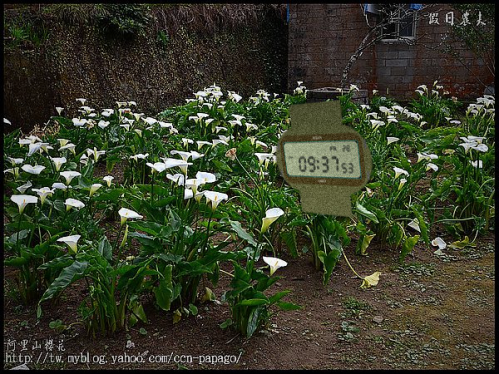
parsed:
9,37,53
